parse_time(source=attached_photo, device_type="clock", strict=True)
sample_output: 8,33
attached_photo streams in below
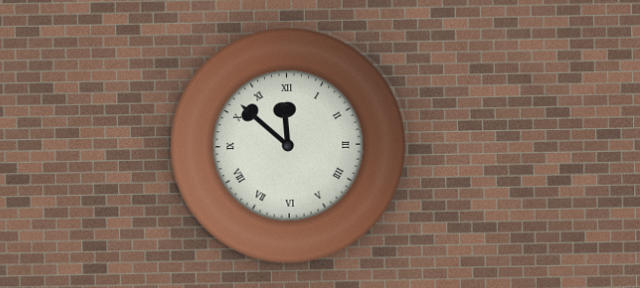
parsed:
11,52
